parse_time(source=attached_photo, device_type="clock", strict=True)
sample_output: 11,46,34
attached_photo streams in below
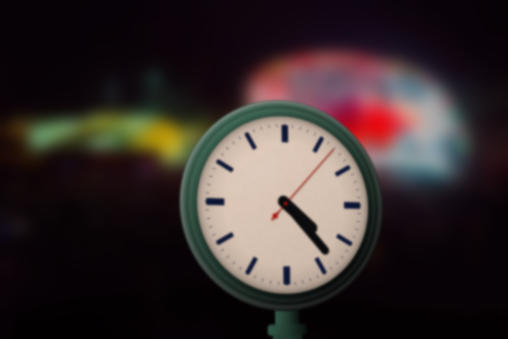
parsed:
4,23,07
